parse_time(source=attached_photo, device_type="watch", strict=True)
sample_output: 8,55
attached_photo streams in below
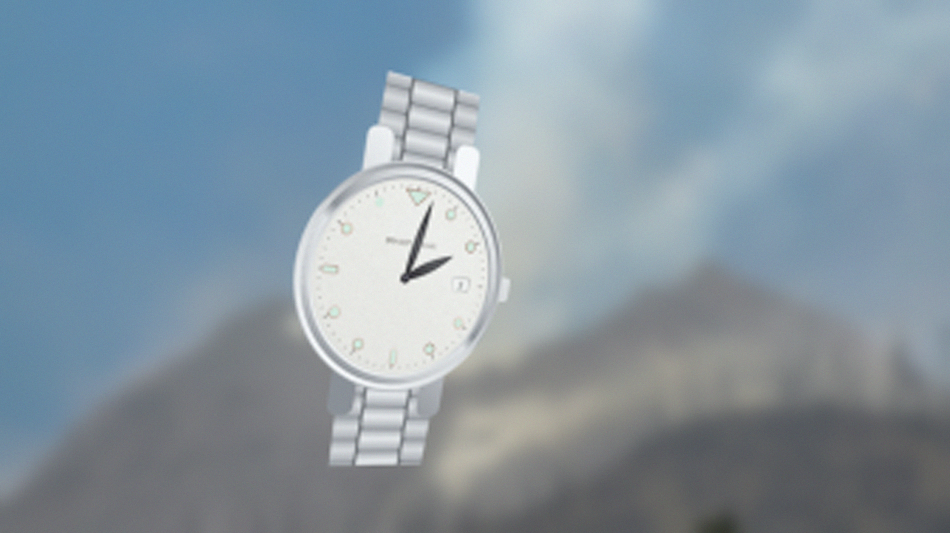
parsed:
2,02
